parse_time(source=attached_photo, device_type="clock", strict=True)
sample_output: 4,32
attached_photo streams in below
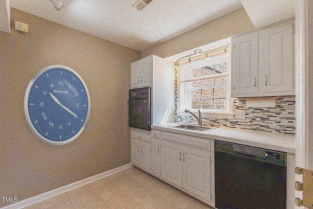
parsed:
10,20
